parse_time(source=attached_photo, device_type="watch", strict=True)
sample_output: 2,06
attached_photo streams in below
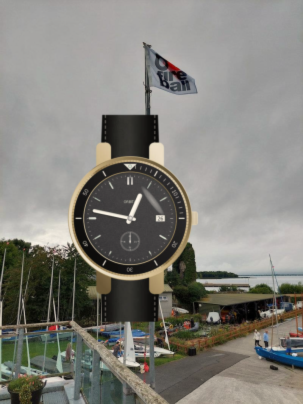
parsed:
12,47
